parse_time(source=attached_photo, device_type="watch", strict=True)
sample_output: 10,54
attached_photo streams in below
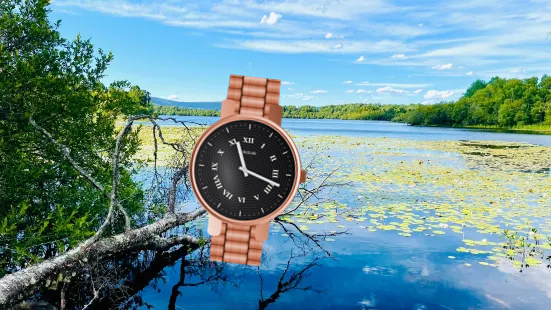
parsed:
11,18
